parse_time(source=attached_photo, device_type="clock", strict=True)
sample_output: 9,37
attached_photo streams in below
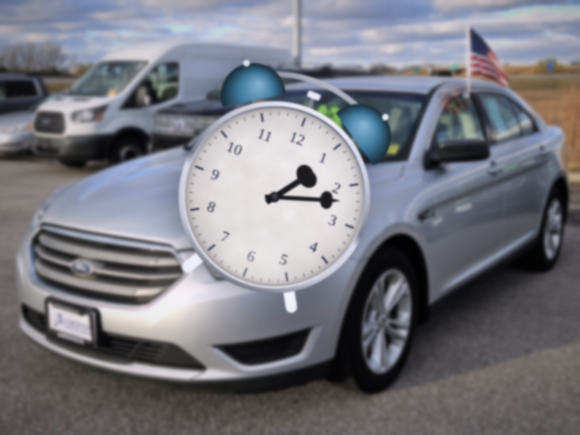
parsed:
1,12
